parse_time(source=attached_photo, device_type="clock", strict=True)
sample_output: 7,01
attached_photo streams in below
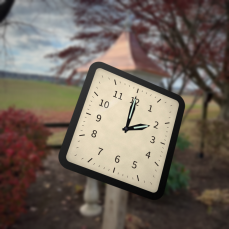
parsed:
2,00
